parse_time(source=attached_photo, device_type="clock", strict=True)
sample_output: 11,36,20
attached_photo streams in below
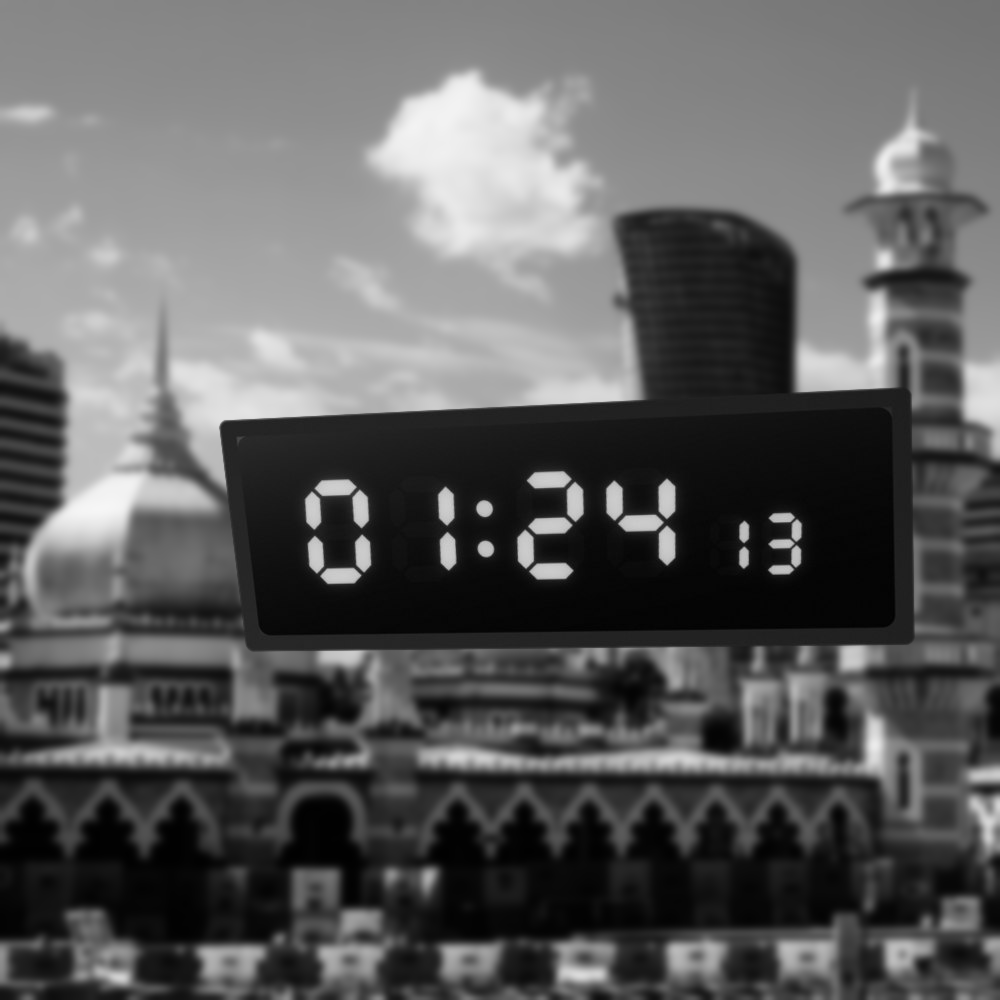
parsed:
1,24,13
